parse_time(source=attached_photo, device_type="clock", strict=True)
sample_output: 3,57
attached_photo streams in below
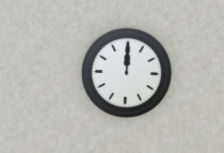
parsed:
12,00
